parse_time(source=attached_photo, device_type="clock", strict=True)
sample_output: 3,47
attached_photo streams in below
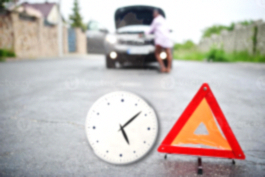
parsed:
5,08
